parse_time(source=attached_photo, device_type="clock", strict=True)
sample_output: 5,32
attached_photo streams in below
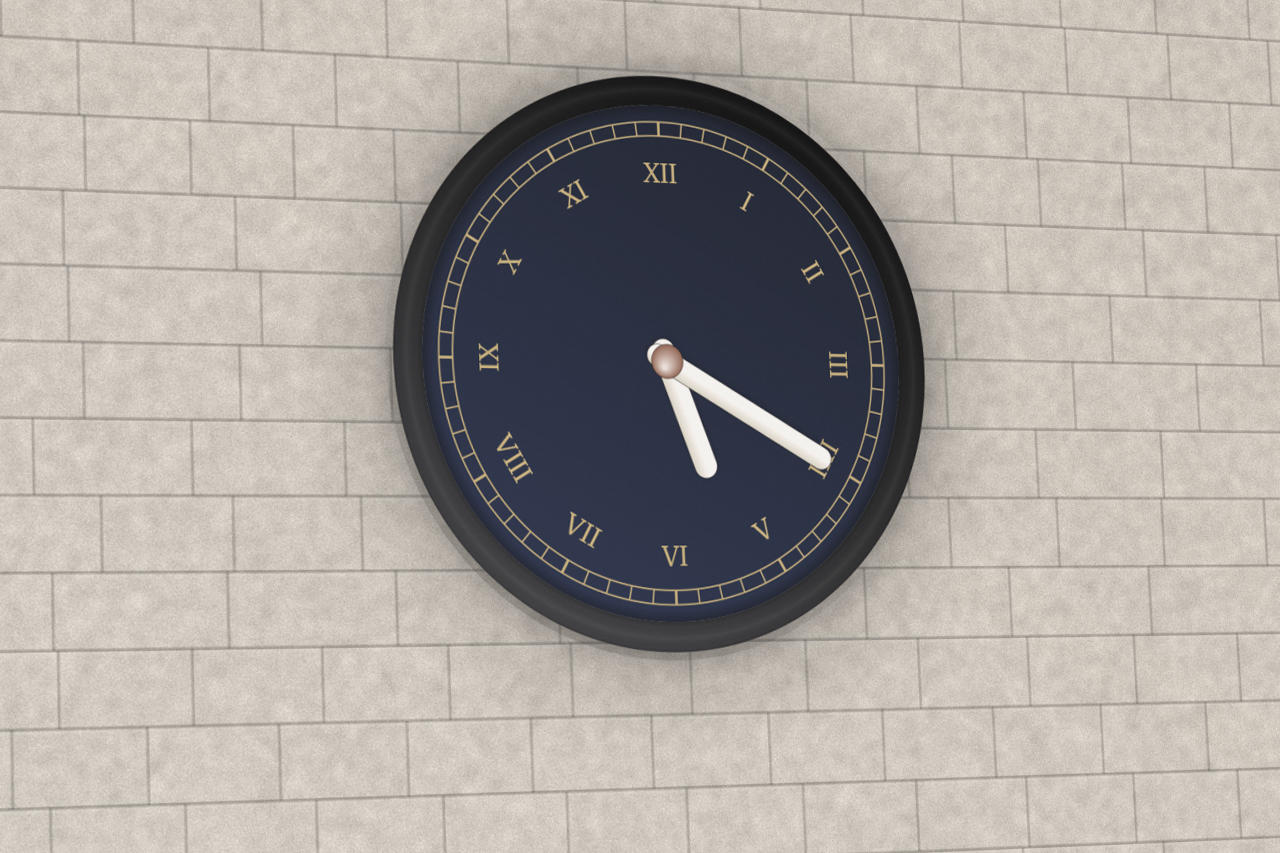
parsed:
5,20
